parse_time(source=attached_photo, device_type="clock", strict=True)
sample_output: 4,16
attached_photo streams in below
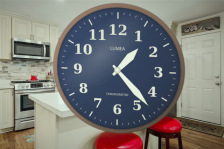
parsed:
1,23
